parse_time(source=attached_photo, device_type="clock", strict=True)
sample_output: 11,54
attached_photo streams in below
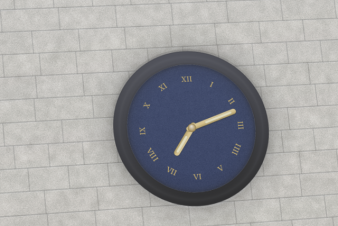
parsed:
7,12
